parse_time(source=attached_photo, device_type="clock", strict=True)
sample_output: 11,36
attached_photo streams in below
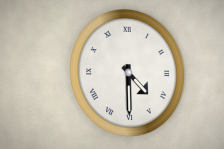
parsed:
4,30
